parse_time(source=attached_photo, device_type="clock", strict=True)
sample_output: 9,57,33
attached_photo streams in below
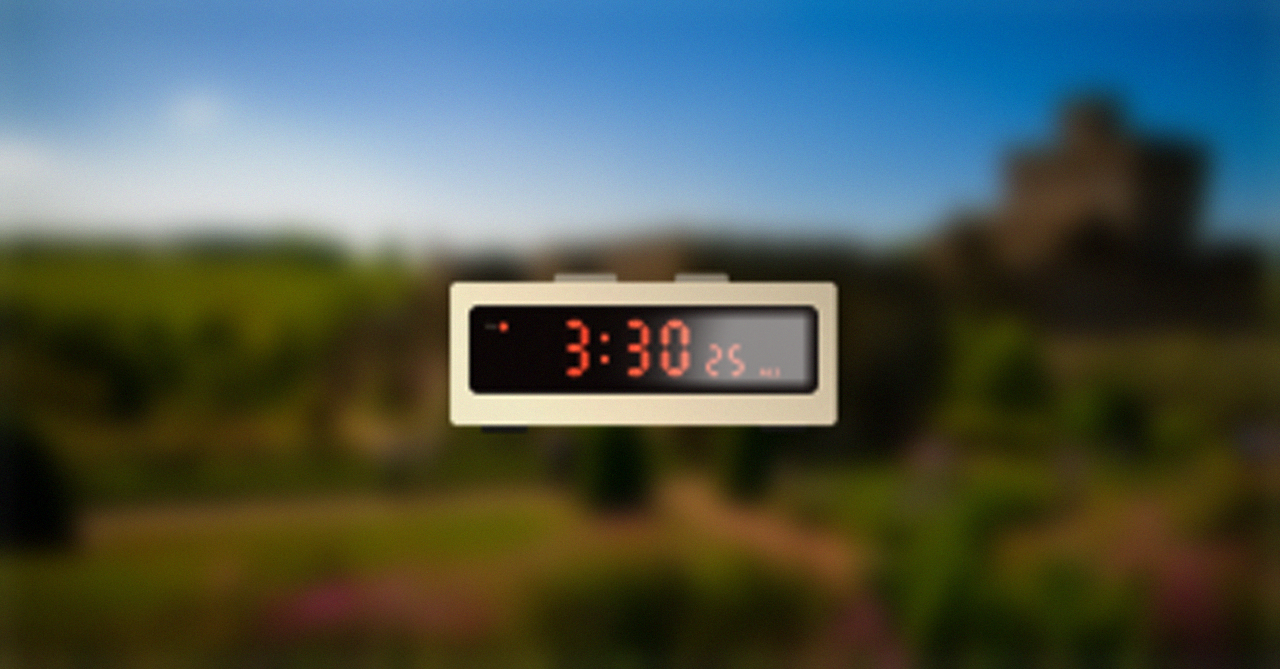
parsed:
3,30,25
